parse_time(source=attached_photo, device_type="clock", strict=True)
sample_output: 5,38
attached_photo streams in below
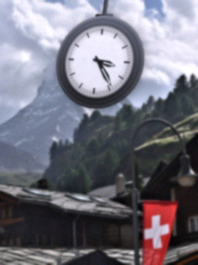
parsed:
3,24
